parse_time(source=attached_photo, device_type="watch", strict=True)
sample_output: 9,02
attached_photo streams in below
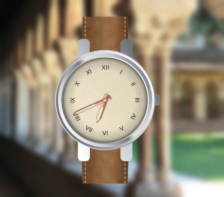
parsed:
6,41
